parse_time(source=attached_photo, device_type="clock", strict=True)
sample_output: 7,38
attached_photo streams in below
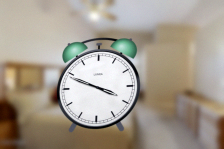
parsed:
3,49
